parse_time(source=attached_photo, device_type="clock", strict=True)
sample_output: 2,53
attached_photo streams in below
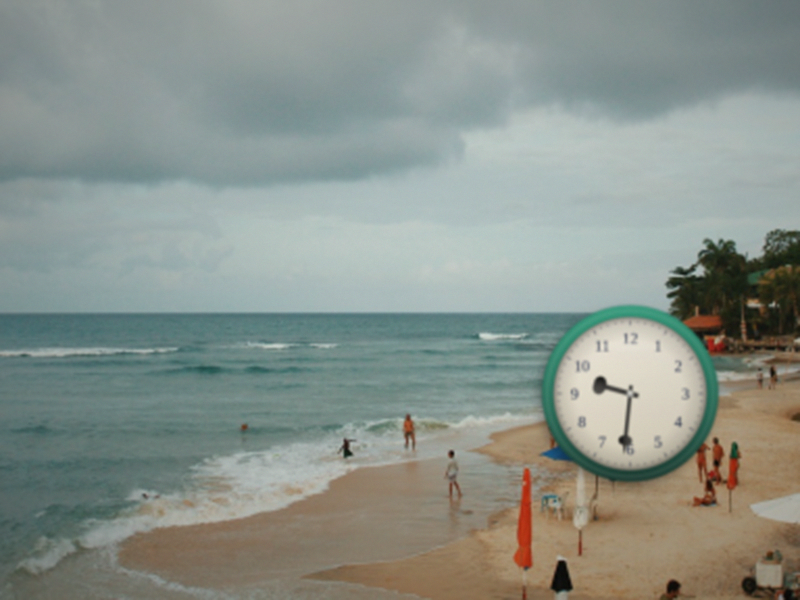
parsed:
9,31
